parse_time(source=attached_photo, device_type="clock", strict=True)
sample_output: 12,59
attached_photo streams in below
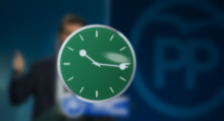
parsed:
10,16
